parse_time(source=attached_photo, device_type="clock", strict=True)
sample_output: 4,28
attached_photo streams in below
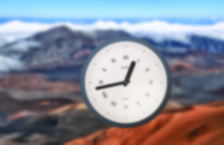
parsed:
12,43
